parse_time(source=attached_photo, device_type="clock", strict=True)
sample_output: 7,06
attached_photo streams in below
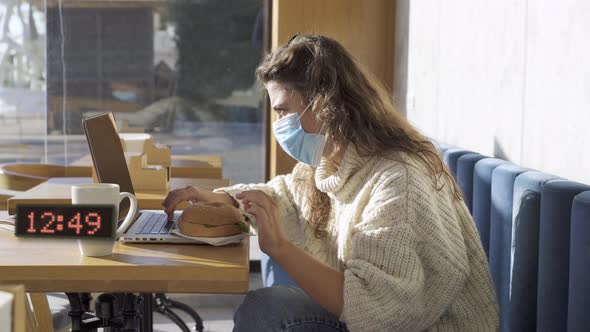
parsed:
12,49
